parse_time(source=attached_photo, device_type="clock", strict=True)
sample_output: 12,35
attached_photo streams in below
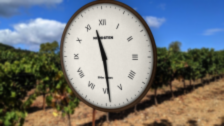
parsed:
11,29
